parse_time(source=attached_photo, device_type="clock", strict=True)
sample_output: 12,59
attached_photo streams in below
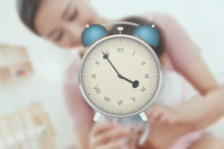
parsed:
3,54
